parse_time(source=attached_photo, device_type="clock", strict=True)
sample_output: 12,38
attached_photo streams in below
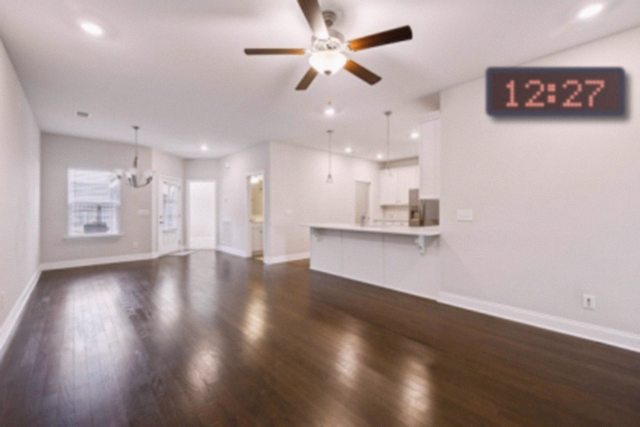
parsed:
12,27
